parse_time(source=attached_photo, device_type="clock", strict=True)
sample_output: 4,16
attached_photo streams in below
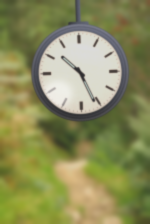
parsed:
10,26
